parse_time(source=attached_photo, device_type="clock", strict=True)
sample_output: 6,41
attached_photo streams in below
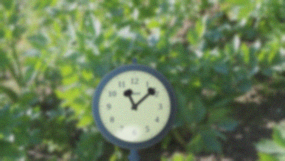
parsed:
11,08
